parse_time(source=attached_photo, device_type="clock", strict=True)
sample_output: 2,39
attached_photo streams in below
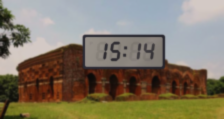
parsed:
15,14
